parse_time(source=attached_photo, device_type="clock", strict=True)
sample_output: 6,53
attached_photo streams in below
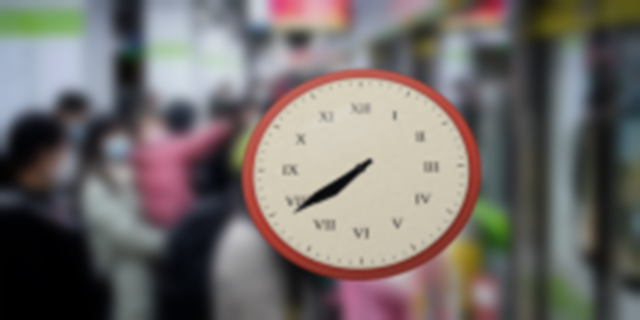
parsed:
7,39
